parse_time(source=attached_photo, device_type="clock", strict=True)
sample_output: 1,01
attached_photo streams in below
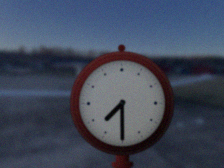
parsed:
7,30
